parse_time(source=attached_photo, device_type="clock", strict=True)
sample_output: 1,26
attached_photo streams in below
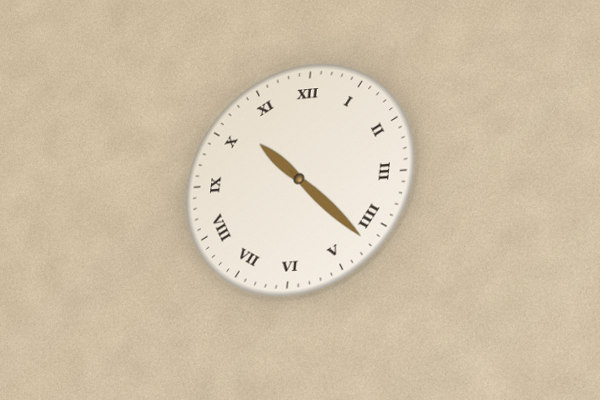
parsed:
10,22
